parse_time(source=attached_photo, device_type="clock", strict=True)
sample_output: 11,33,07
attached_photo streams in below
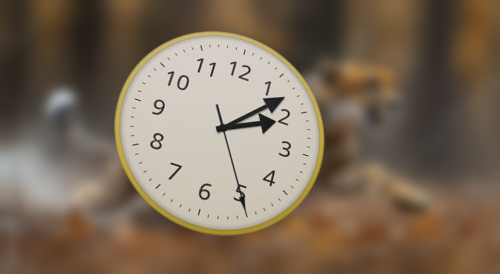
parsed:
2,07,25
